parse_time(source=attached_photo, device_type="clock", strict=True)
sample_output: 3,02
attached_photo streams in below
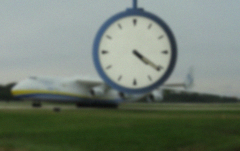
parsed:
4,21
